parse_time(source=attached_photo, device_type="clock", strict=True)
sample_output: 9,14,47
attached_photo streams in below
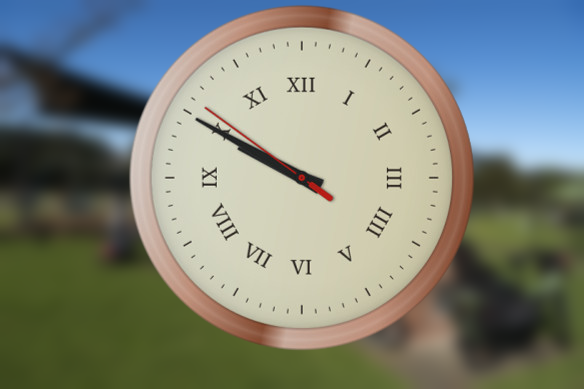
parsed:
9,49,51
